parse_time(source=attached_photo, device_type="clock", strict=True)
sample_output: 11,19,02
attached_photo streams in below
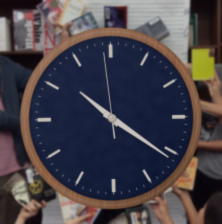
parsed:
10,20,59
